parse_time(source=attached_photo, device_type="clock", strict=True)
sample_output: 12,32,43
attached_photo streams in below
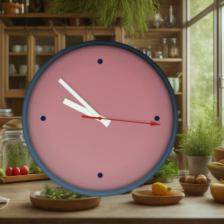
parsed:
9,52,16
